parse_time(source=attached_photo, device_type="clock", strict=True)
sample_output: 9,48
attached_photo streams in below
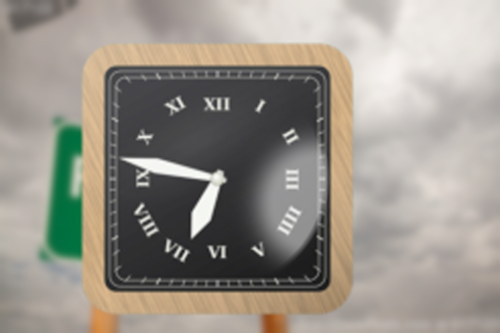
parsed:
6,47
